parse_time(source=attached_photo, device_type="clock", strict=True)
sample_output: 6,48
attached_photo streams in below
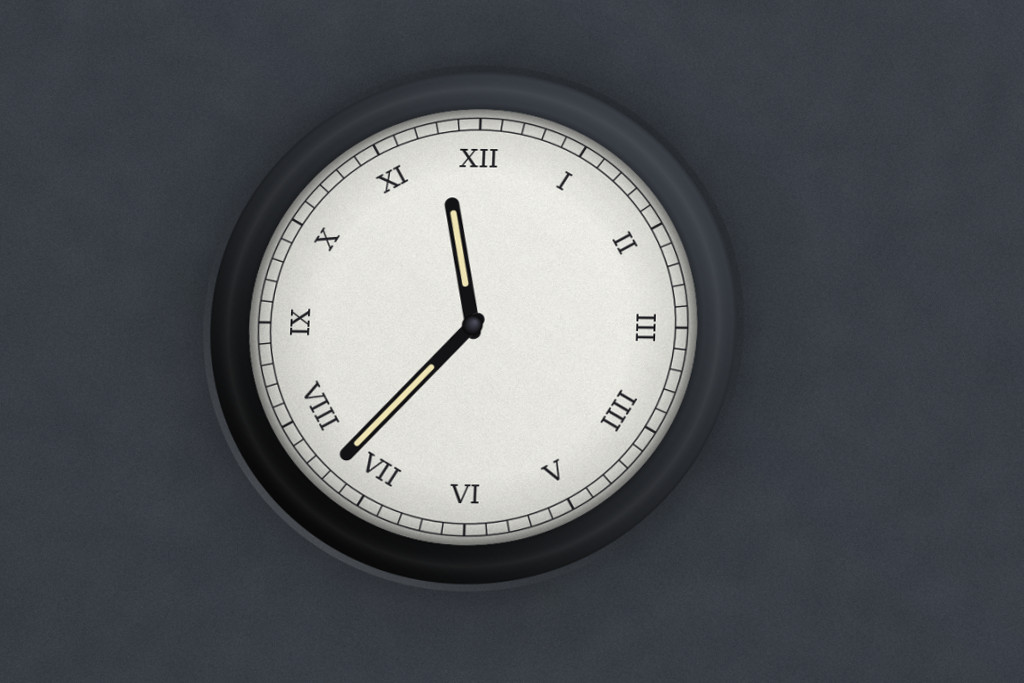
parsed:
11,37
